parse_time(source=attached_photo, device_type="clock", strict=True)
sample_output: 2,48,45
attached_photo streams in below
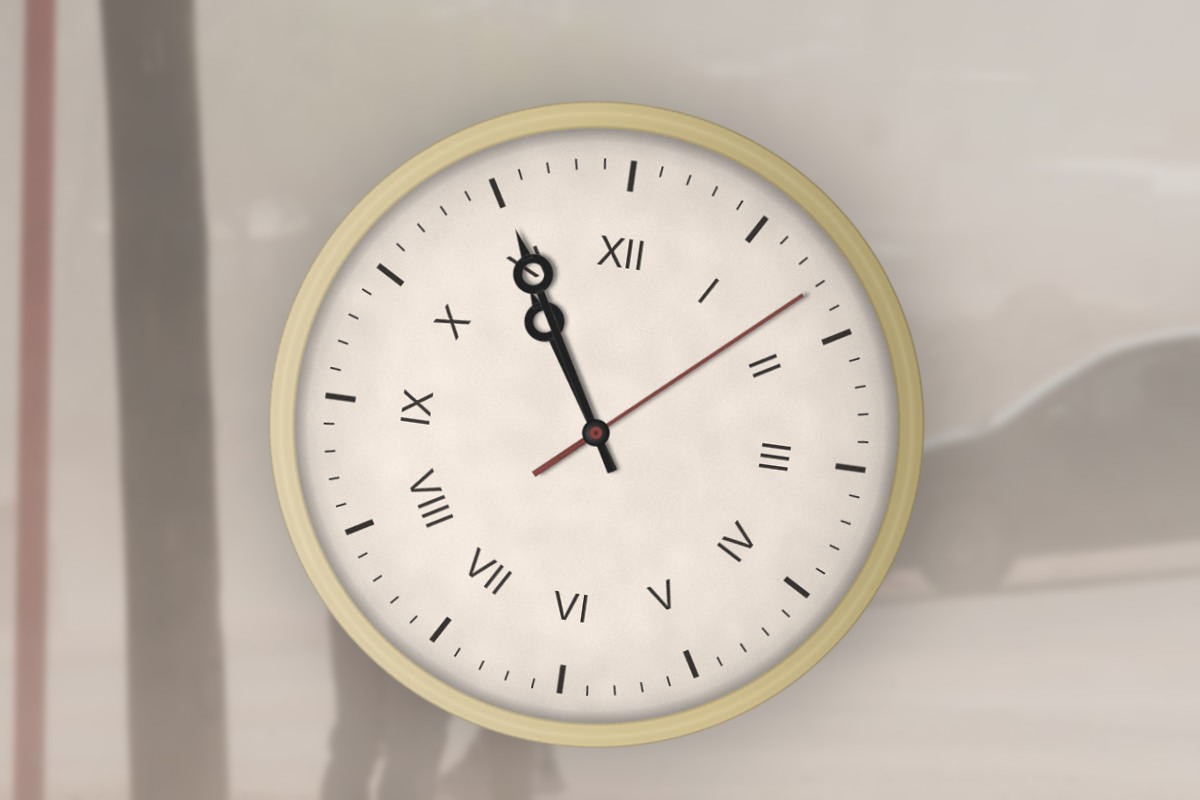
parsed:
10,55,08
